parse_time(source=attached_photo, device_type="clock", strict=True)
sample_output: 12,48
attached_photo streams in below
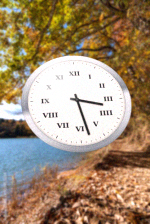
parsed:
3,28
